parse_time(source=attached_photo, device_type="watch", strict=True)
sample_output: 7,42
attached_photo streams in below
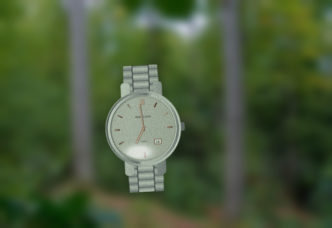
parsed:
6,59
